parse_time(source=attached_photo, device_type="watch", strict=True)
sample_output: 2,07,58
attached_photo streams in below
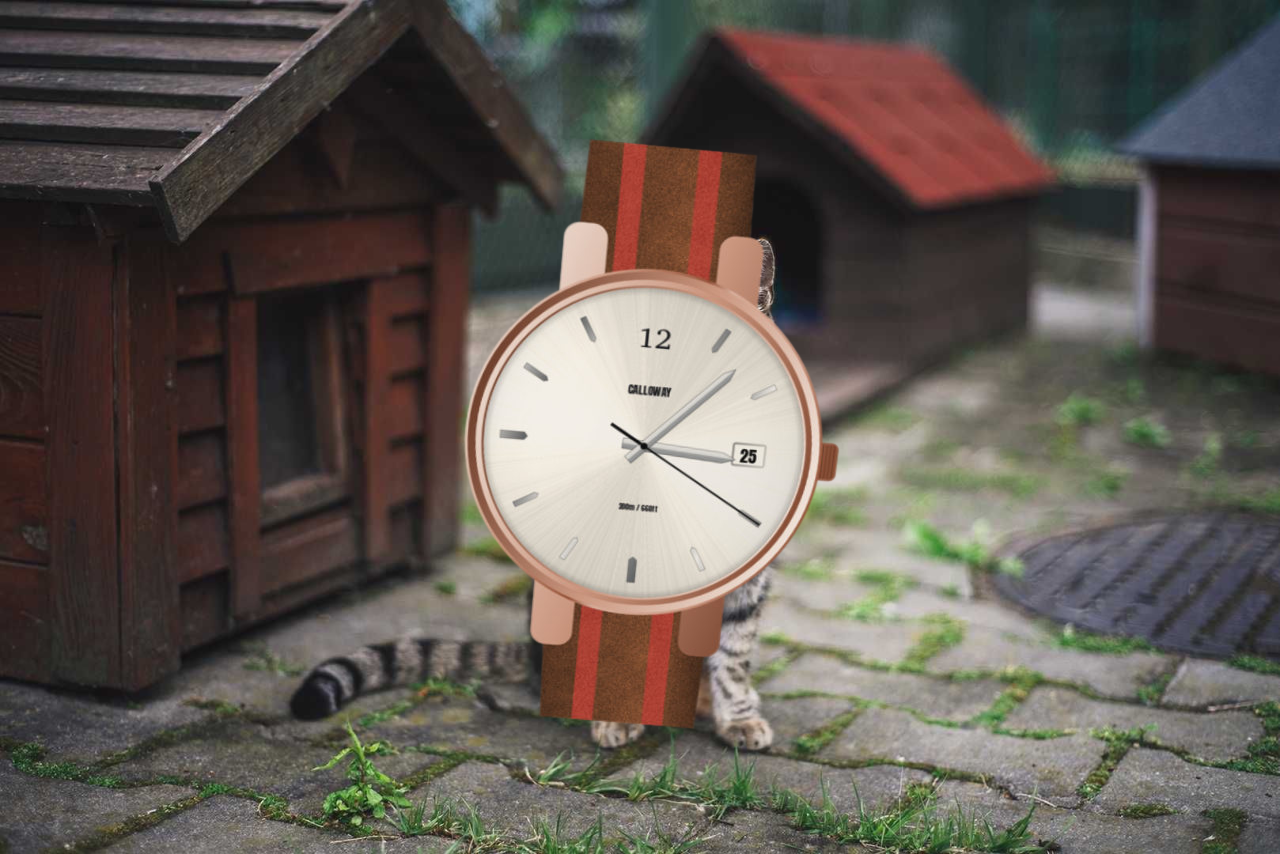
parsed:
3,07,20
